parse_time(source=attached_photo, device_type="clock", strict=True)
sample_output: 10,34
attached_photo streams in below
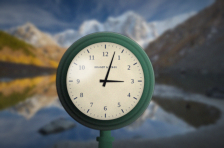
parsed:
3,03
